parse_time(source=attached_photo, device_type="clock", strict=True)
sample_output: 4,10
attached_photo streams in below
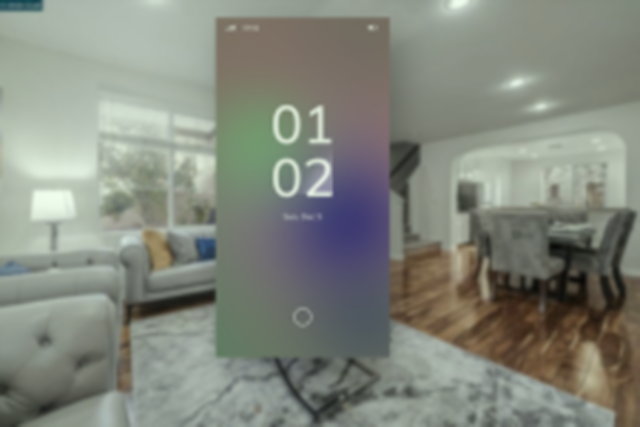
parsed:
1,02
